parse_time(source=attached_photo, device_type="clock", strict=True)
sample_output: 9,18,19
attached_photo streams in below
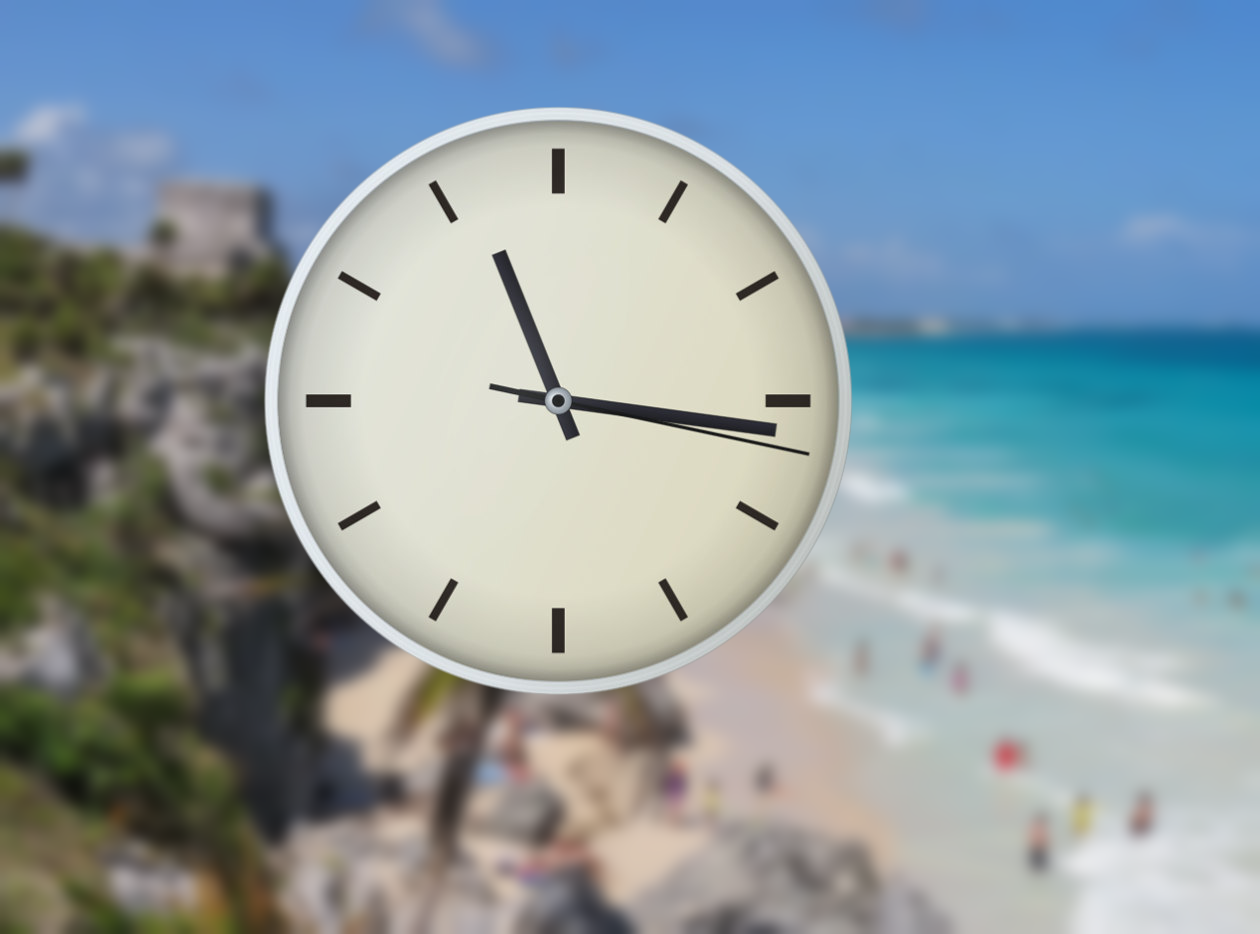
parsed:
11,16,17
